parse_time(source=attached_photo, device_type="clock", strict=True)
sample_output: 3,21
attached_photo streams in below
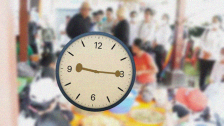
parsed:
9,15
